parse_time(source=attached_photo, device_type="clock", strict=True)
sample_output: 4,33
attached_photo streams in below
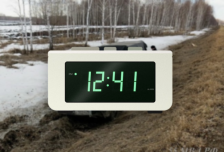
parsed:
12,41
